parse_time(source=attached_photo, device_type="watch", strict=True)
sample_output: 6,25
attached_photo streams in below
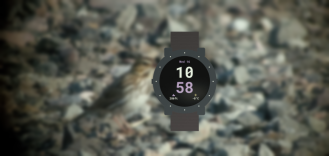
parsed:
10,58
